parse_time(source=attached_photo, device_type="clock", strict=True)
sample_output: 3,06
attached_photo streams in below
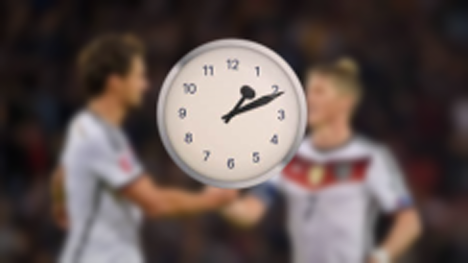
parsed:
1,11
